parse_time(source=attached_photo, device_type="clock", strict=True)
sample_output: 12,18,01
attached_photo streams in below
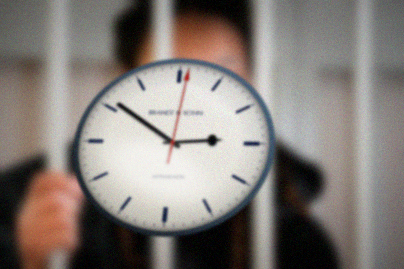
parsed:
2,51,01
